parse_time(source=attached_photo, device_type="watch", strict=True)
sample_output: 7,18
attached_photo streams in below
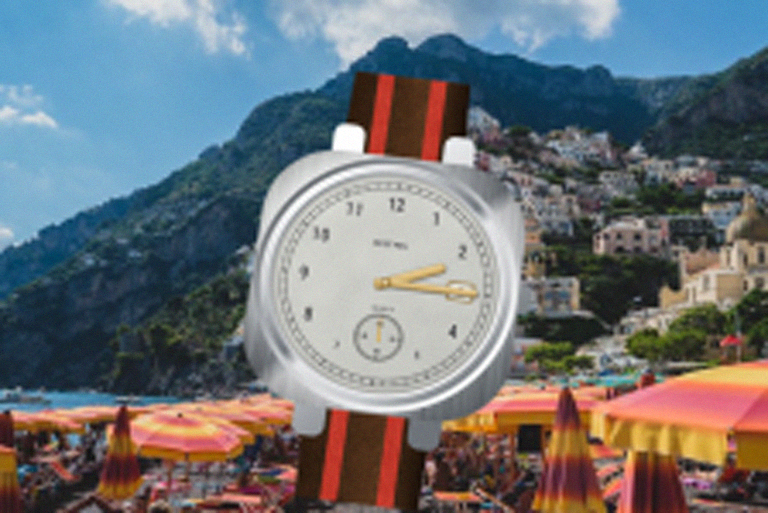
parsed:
2,15
